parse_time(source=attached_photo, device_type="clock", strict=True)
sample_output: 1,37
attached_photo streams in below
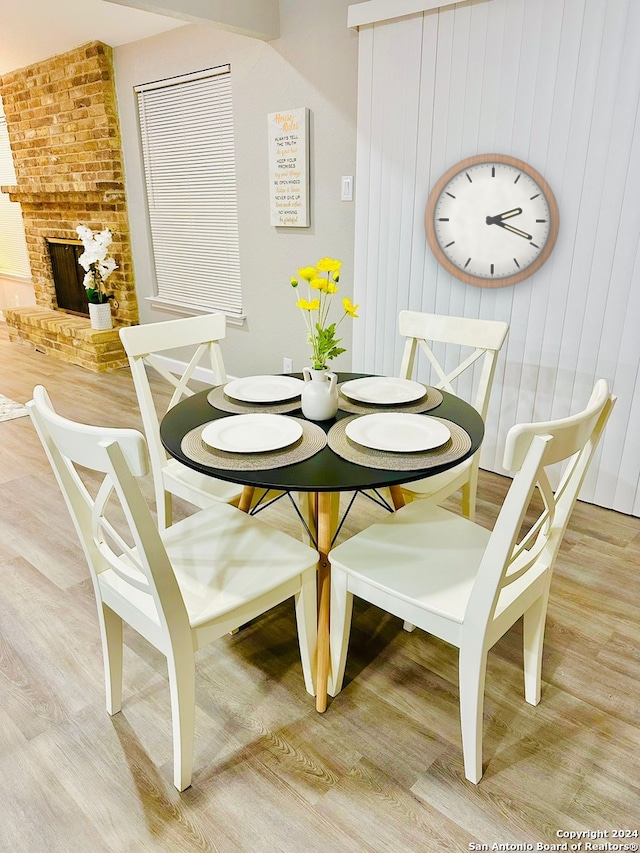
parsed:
2,19
